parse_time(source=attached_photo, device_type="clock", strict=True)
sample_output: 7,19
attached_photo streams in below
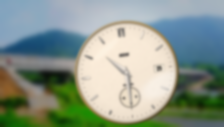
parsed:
10,30
